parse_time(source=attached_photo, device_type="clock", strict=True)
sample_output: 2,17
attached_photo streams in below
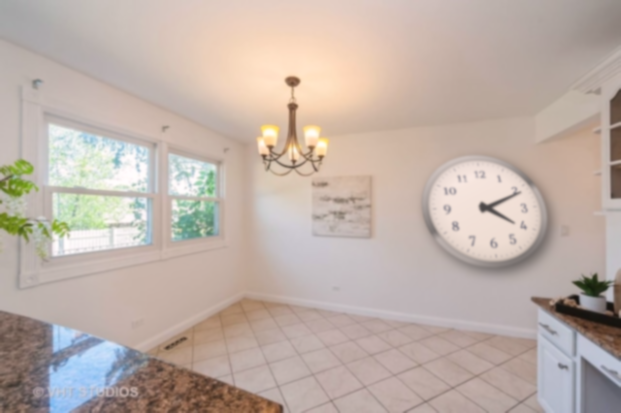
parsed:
4,11
